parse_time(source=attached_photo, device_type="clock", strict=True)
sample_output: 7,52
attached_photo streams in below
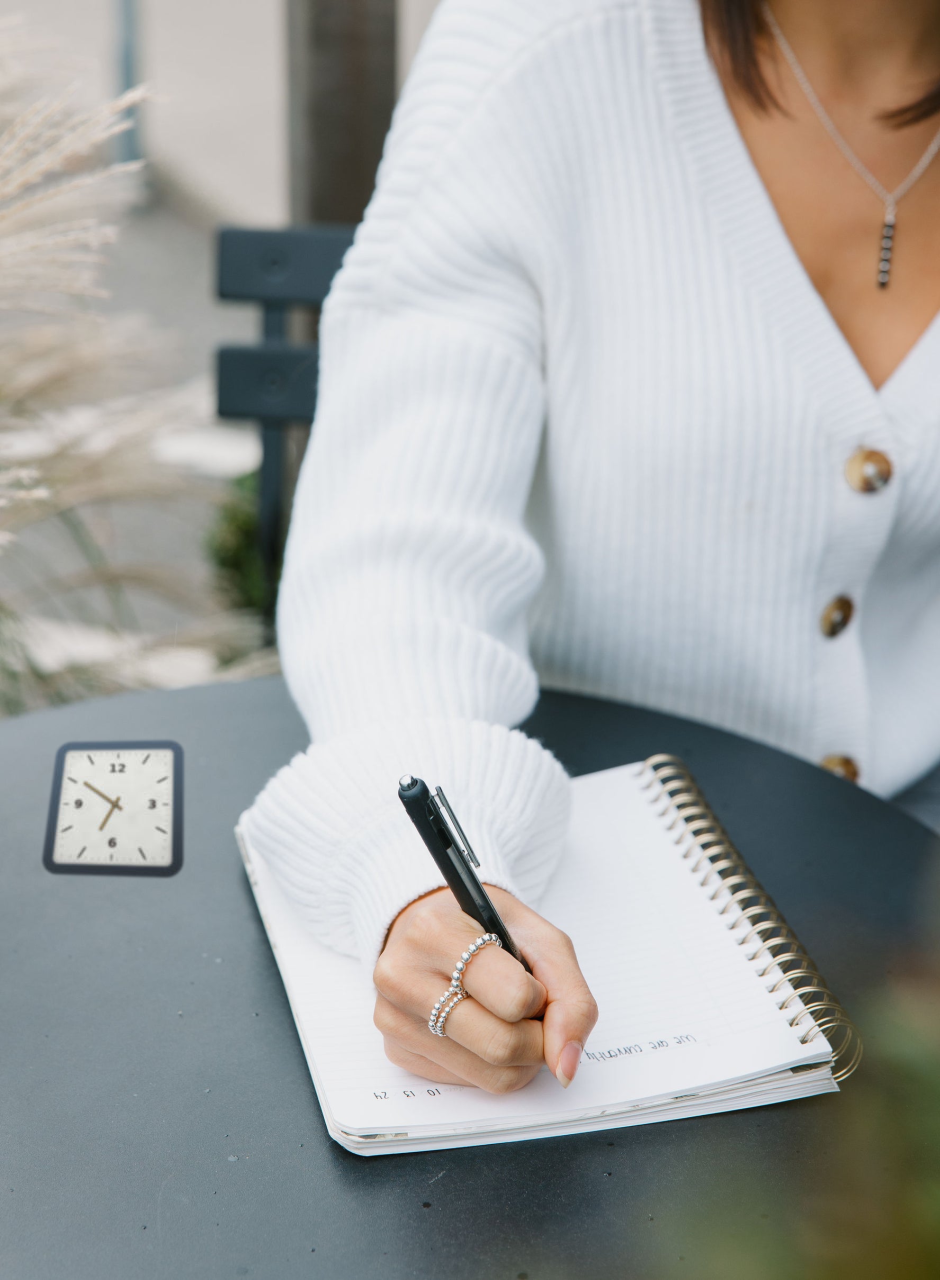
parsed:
6,51
